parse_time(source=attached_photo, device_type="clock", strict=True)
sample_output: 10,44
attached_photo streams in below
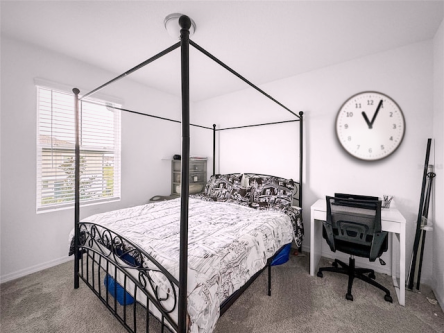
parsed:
11,04
